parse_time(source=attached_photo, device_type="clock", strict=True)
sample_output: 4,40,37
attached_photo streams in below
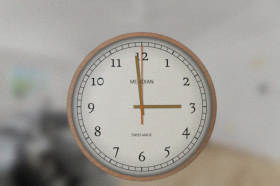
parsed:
2,59,00
